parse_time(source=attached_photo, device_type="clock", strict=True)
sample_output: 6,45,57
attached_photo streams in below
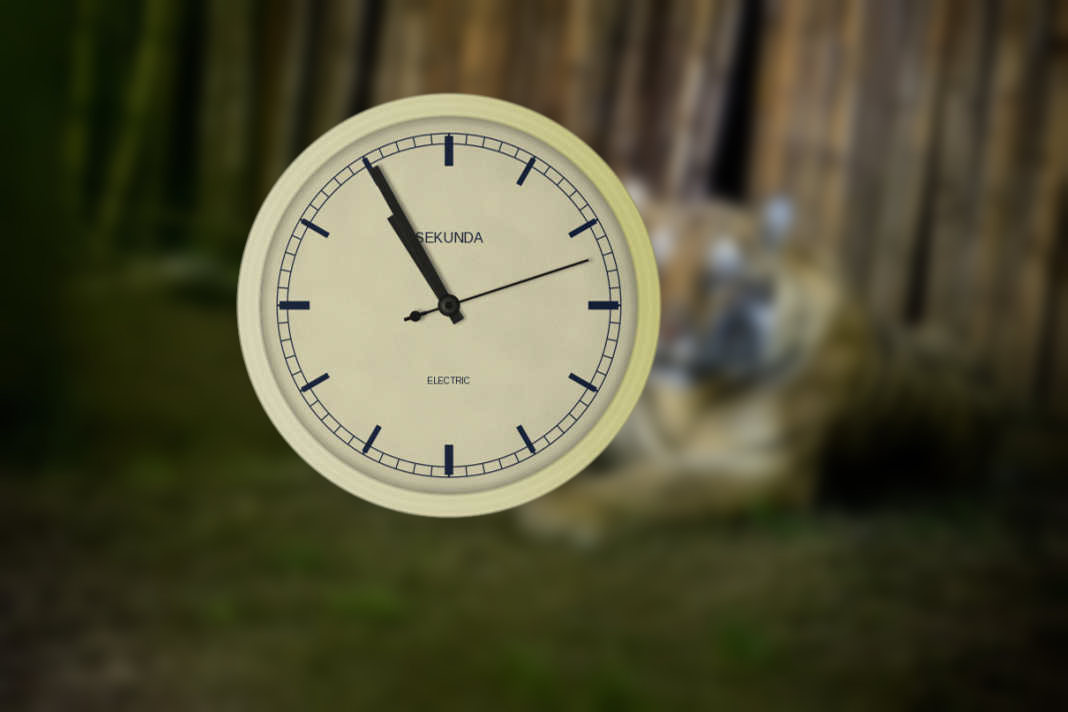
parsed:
10,55,12
